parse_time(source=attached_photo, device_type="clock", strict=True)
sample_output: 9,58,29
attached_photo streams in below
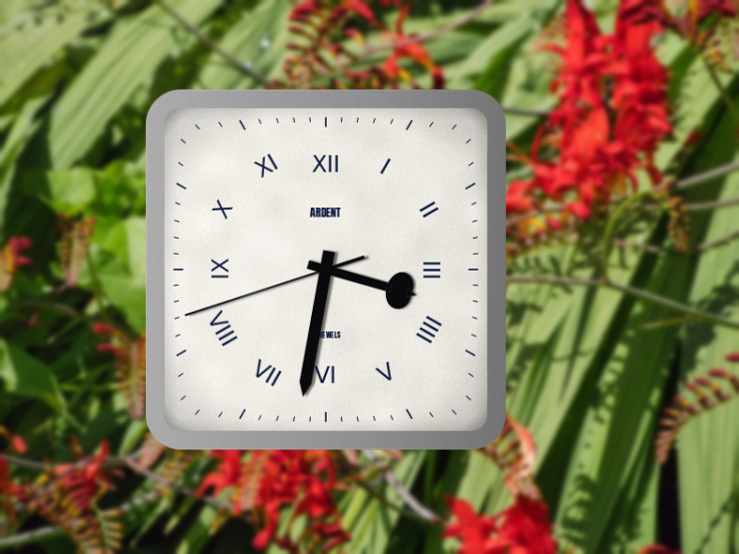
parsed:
3,31,42
